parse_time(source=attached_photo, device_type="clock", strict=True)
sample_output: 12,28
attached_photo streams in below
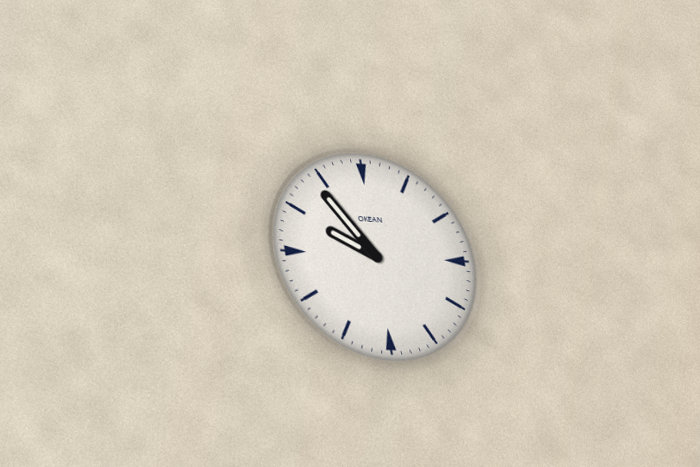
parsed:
9,54
